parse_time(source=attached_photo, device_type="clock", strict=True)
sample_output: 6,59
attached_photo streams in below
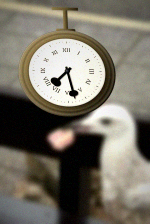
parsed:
7,28
